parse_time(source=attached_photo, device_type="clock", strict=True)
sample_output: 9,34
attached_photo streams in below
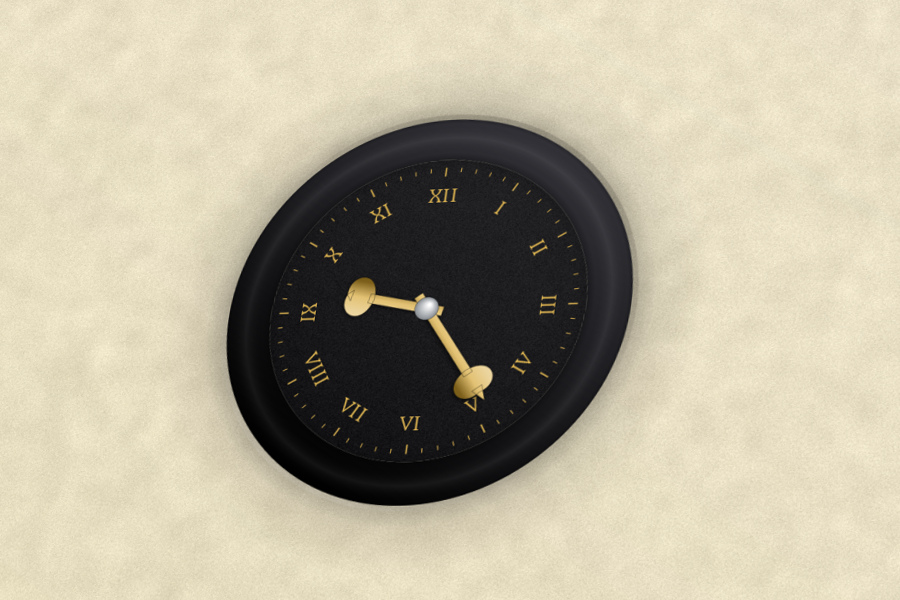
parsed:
9,24
